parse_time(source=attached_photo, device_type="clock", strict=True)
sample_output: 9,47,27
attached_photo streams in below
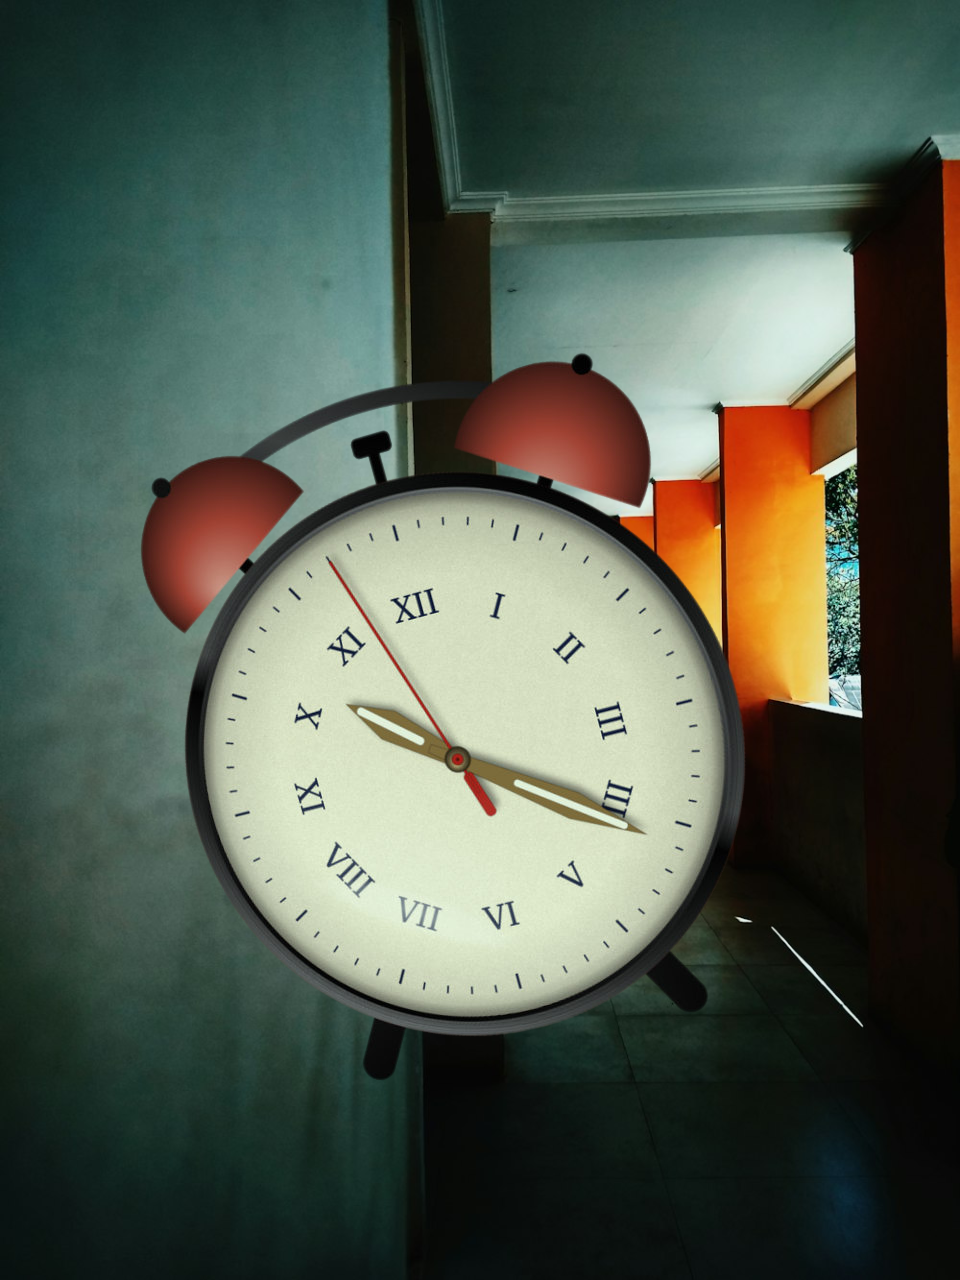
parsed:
10,20,57
